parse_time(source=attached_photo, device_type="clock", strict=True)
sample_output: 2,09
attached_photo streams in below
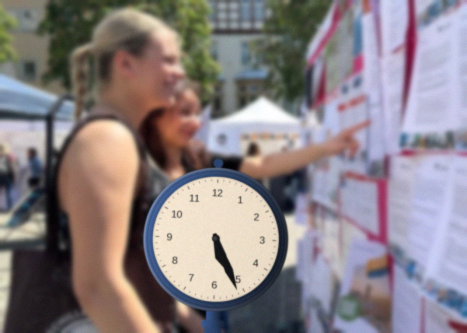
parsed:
5,26
